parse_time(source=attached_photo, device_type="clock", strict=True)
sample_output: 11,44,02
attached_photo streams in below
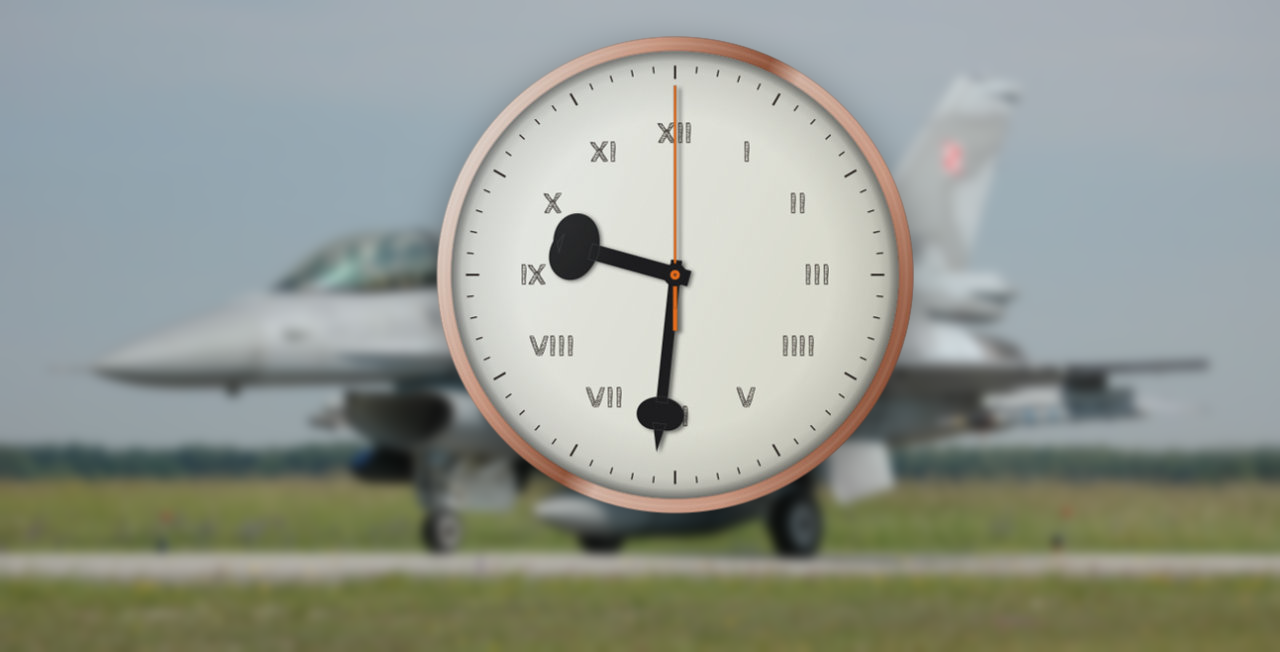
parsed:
9,31,00
